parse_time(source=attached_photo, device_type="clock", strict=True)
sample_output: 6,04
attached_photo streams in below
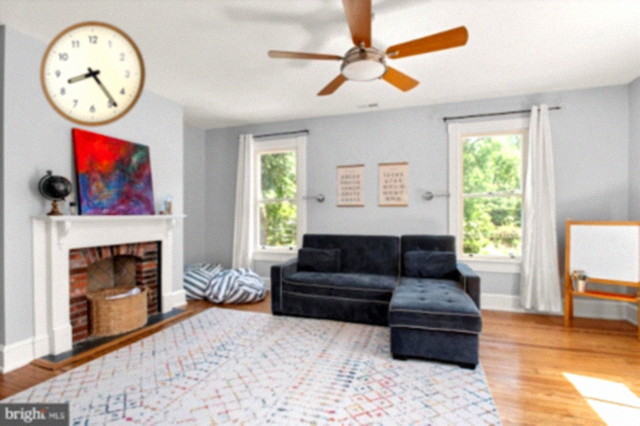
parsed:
8,24
